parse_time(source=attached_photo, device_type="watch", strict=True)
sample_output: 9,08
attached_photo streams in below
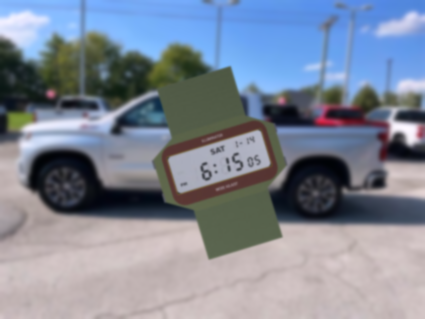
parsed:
6,15
